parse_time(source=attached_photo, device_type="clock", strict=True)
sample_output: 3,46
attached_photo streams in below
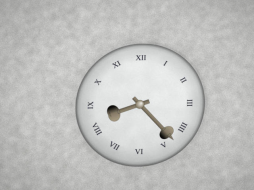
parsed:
8,23
